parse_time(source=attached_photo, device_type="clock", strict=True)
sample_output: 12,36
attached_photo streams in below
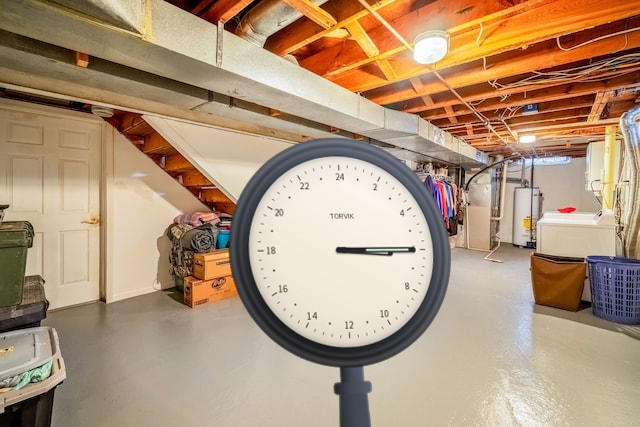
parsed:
6,15
